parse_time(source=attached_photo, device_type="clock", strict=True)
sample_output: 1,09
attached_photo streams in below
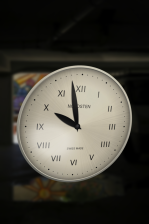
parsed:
9,58
